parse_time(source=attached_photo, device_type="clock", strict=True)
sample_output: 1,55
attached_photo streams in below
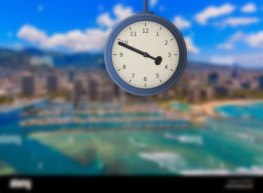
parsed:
3,49
